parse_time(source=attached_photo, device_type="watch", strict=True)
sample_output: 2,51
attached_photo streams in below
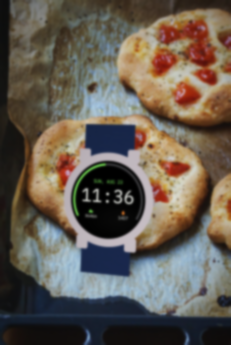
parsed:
11,36
